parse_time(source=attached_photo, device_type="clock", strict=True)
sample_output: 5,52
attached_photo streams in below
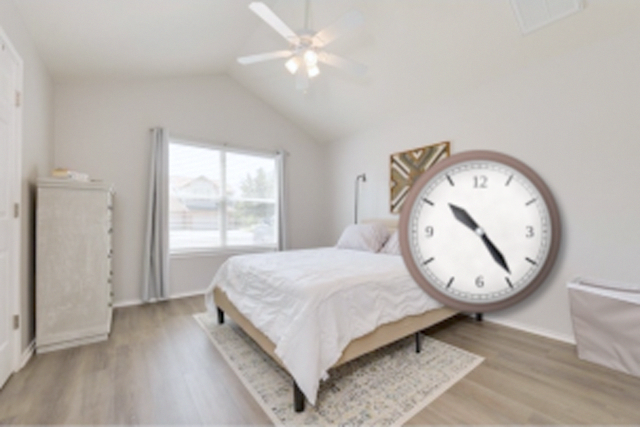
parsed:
10,24
